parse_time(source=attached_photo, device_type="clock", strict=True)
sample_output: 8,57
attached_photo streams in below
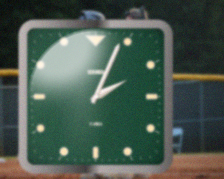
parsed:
2,04
